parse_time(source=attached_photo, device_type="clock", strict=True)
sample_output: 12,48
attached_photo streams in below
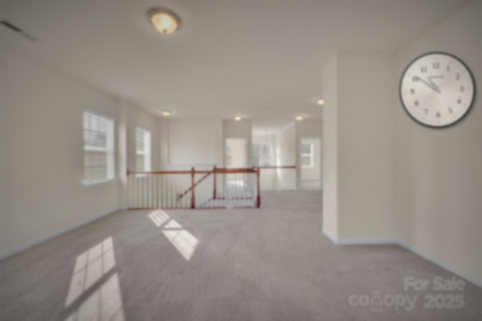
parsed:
10,51
